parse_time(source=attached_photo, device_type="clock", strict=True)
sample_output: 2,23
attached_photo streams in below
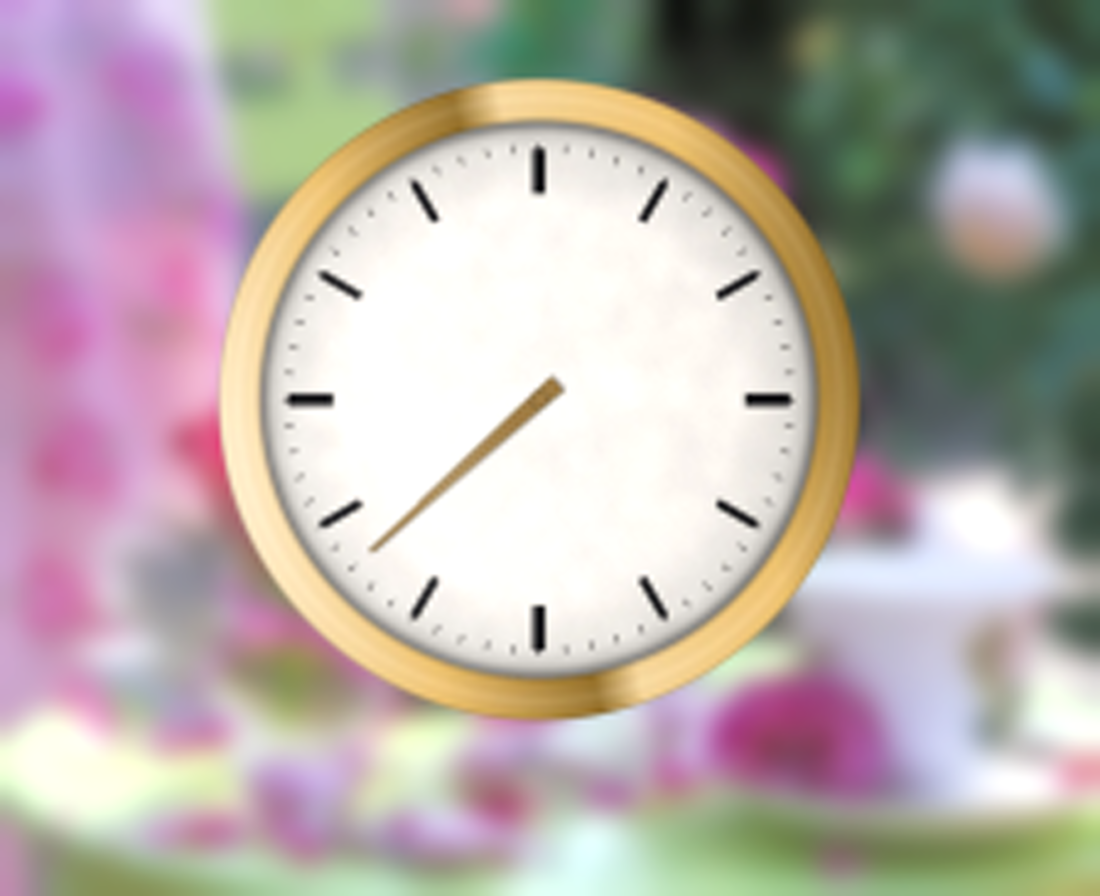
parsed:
7,38
